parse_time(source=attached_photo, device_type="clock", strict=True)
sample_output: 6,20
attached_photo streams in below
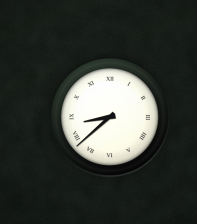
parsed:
8,38
